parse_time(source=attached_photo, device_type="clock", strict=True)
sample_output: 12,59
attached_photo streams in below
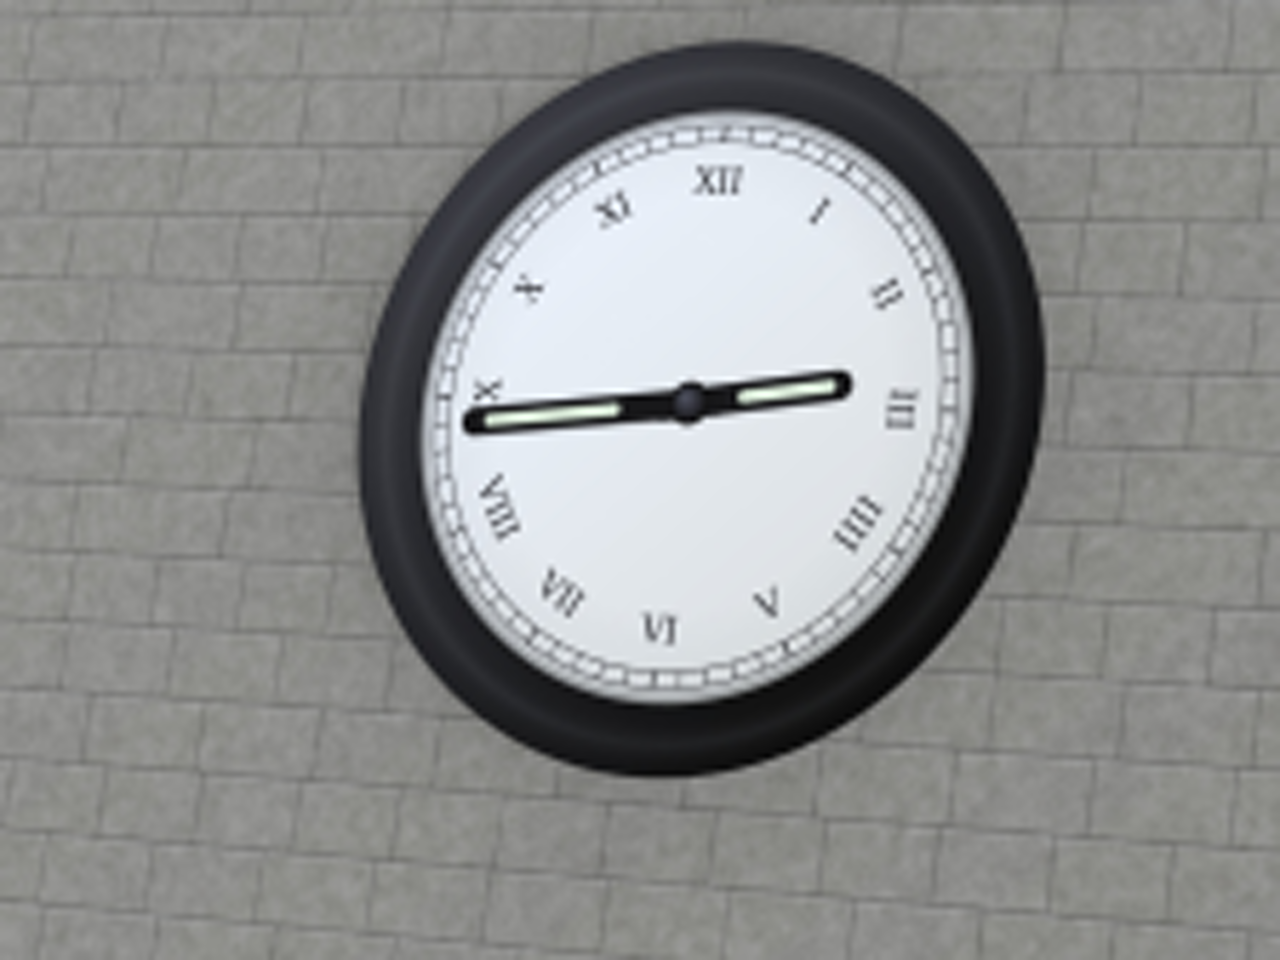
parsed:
2,44
